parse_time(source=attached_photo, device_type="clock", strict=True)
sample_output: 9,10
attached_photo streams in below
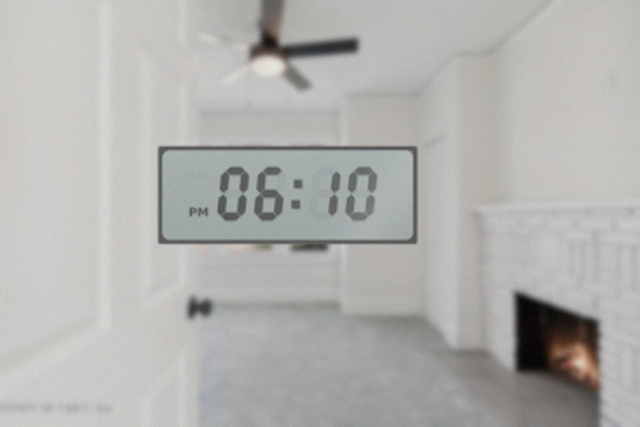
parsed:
6,10
